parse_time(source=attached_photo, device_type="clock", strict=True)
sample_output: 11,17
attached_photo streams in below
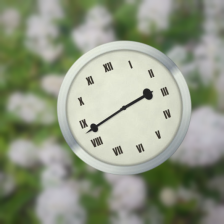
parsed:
2,43
